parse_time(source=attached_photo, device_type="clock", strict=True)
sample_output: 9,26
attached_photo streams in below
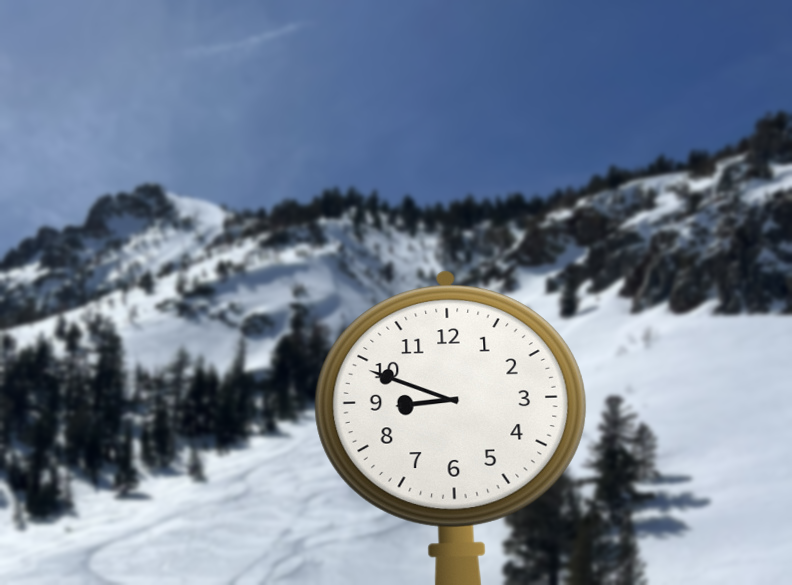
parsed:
8,49
